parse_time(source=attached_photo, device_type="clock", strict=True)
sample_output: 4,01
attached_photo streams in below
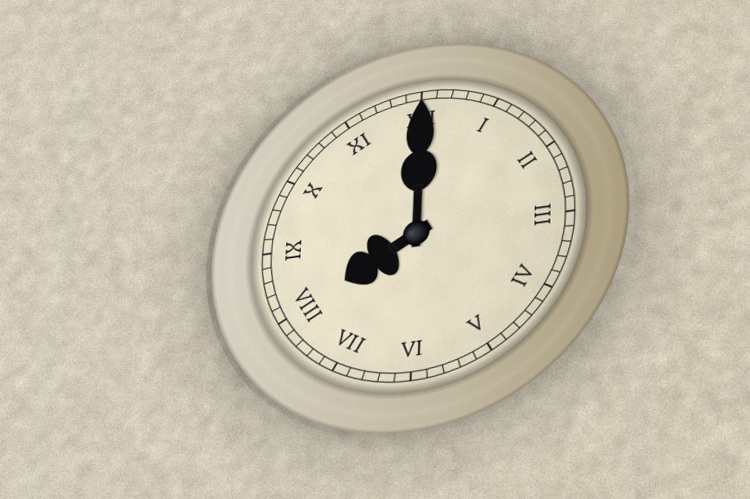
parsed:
8,00
